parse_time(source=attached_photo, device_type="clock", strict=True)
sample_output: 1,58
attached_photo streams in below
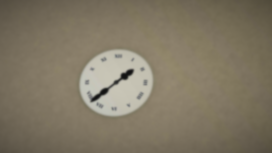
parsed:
1,38
